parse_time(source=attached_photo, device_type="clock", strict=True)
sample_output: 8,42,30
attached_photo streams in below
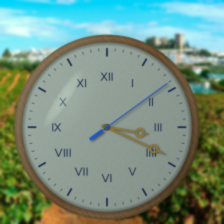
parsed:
3,19,09
